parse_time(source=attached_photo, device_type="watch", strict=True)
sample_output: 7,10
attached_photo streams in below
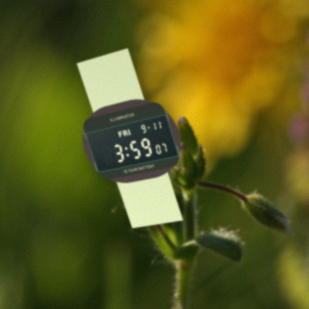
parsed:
3,59
